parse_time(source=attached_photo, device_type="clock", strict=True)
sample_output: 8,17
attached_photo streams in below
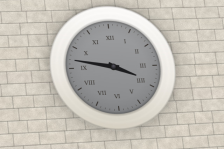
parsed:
3,47
